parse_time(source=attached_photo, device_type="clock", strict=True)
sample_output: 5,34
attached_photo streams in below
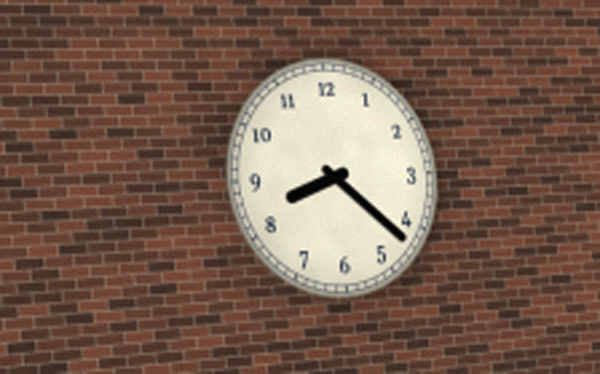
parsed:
8,22
